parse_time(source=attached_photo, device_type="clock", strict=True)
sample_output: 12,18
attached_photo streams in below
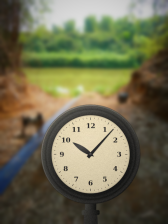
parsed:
10,07
